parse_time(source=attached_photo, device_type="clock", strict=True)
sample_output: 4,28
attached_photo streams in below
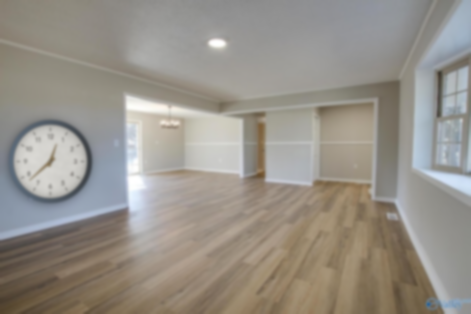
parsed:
12,38
